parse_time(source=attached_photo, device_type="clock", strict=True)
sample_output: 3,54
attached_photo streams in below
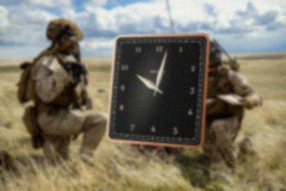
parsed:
10,02
